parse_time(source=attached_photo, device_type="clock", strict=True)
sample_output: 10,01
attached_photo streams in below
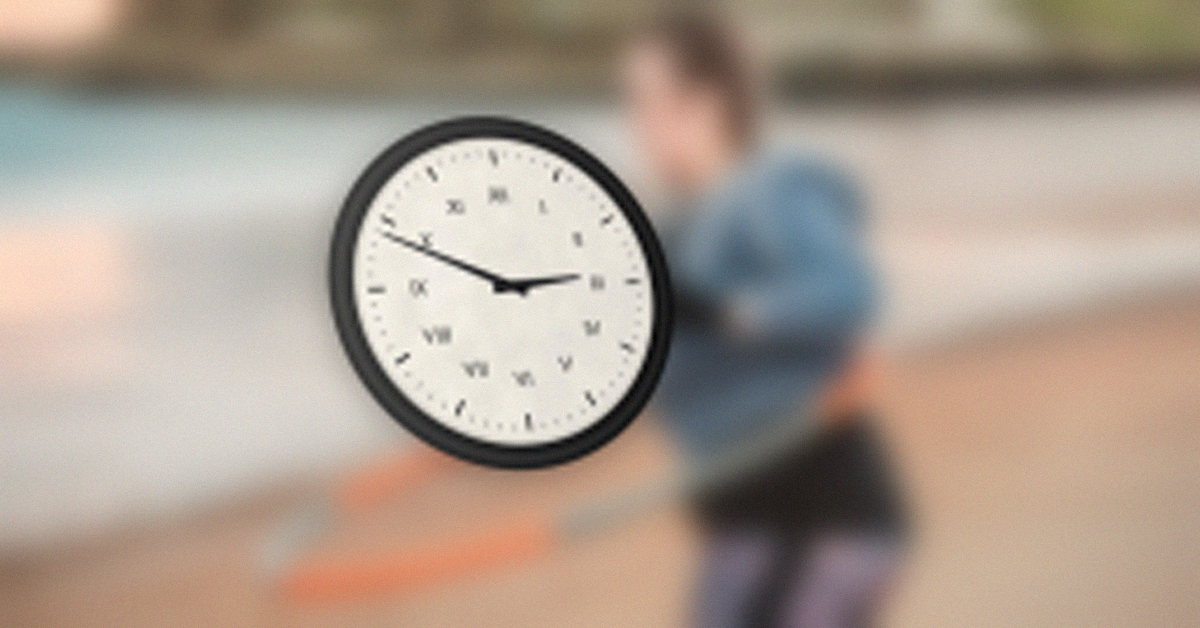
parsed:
2,49
